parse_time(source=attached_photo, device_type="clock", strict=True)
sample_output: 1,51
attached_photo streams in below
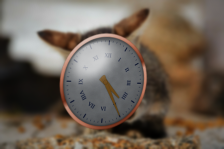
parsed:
4,25
